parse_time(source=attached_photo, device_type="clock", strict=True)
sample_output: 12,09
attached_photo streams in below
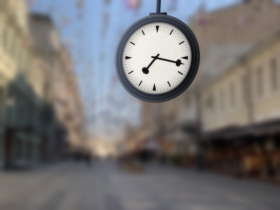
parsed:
7,17
